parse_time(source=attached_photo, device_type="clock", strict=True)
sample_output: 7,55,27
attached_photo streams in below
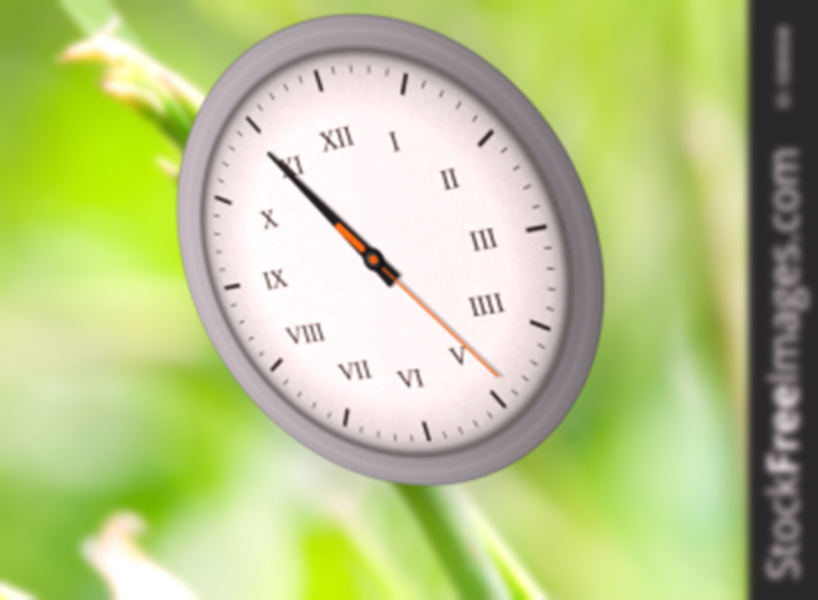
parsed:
10,54,24
